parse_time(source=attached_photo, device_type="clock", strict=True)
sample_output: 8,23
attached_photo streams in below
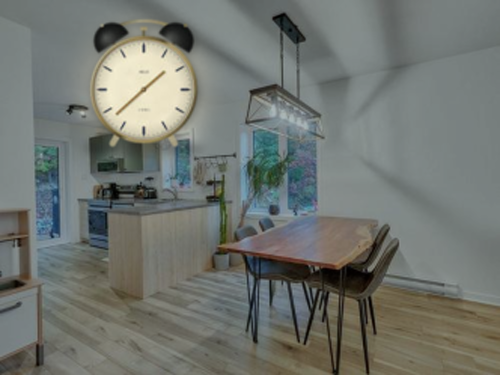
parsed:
1,38
